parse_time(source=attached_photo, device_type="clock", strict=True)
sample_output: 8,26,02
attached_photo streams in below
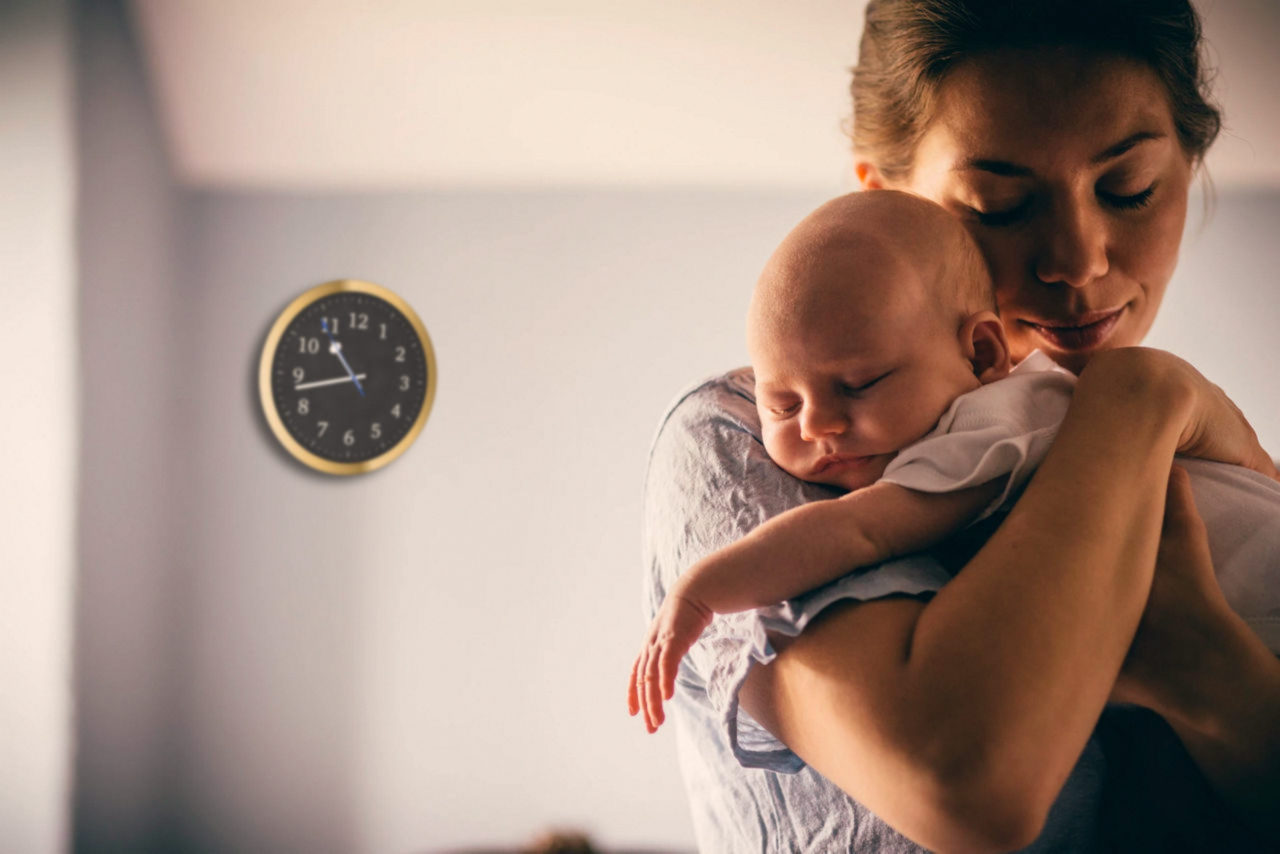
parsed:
10,42,54
